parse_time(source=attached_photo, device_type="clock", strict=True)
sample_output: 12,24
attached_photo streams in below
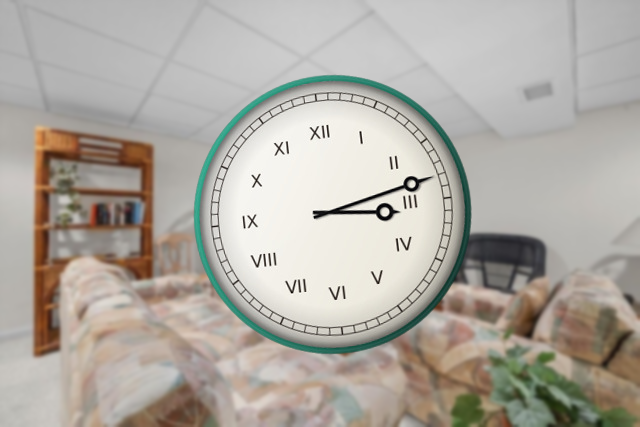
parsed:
3,13
